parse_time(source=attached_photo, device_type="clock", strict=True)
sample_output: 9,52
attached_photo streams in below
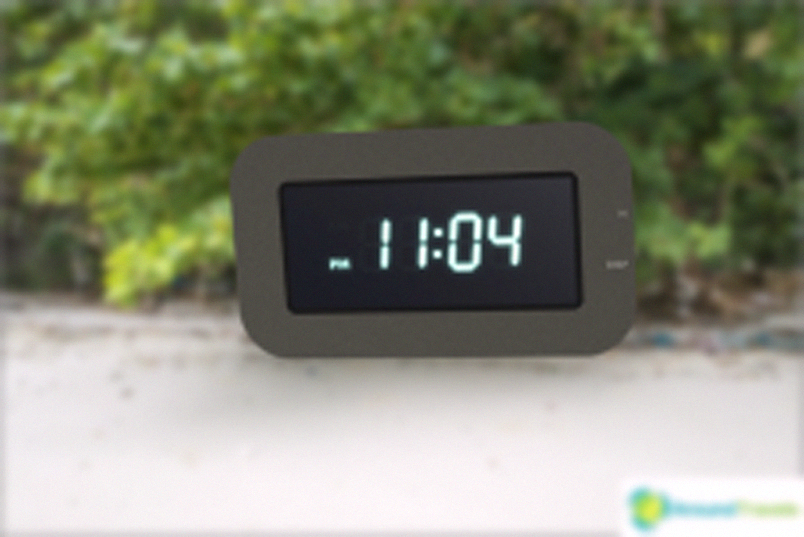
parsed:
11,04
